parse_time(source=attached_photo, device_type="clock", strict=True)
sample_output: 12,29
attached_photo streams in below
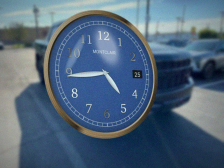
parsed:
4,44
